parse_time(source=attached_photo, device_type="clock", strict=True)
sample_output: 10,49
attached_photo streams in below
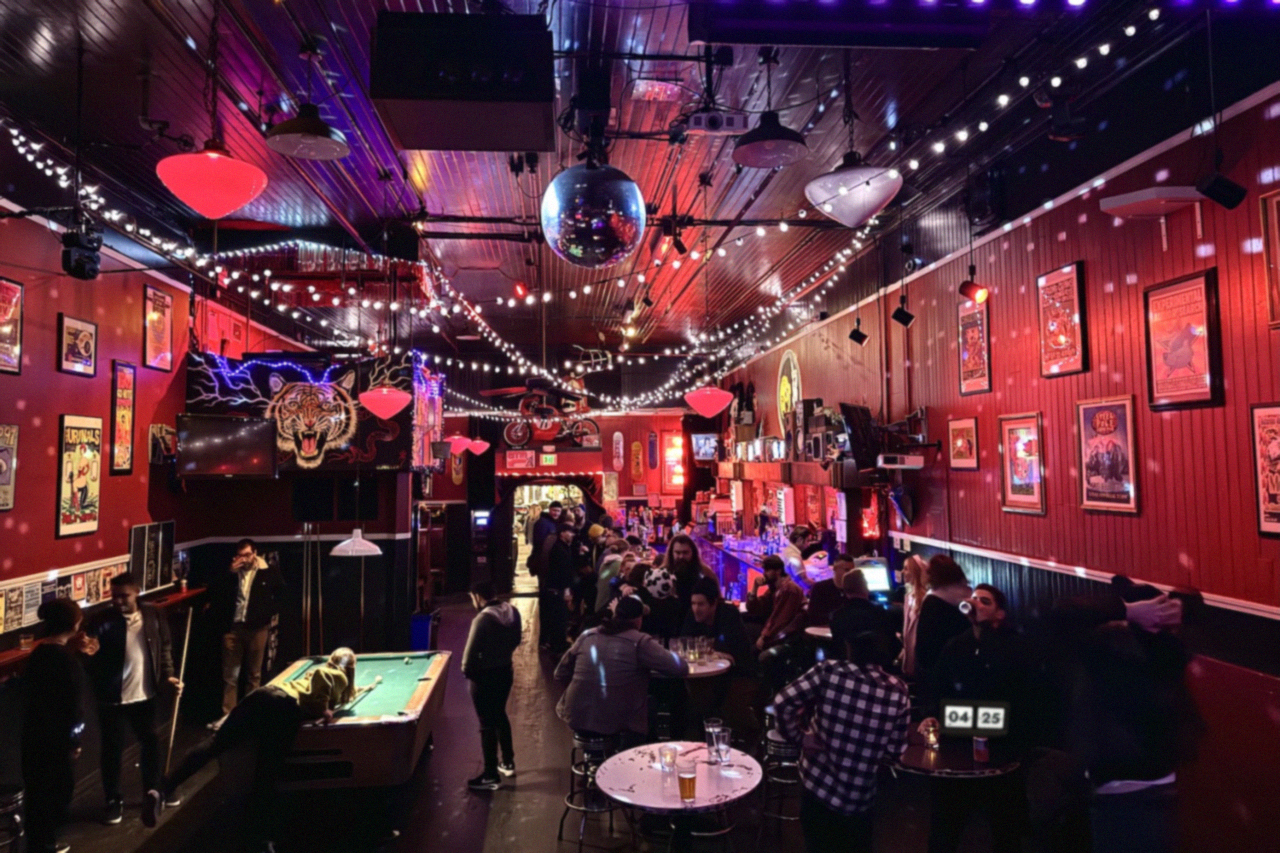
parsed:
4,25
